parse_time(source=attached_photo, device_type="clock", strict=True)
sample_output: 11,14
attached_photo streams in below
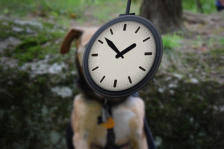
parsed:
1,52
